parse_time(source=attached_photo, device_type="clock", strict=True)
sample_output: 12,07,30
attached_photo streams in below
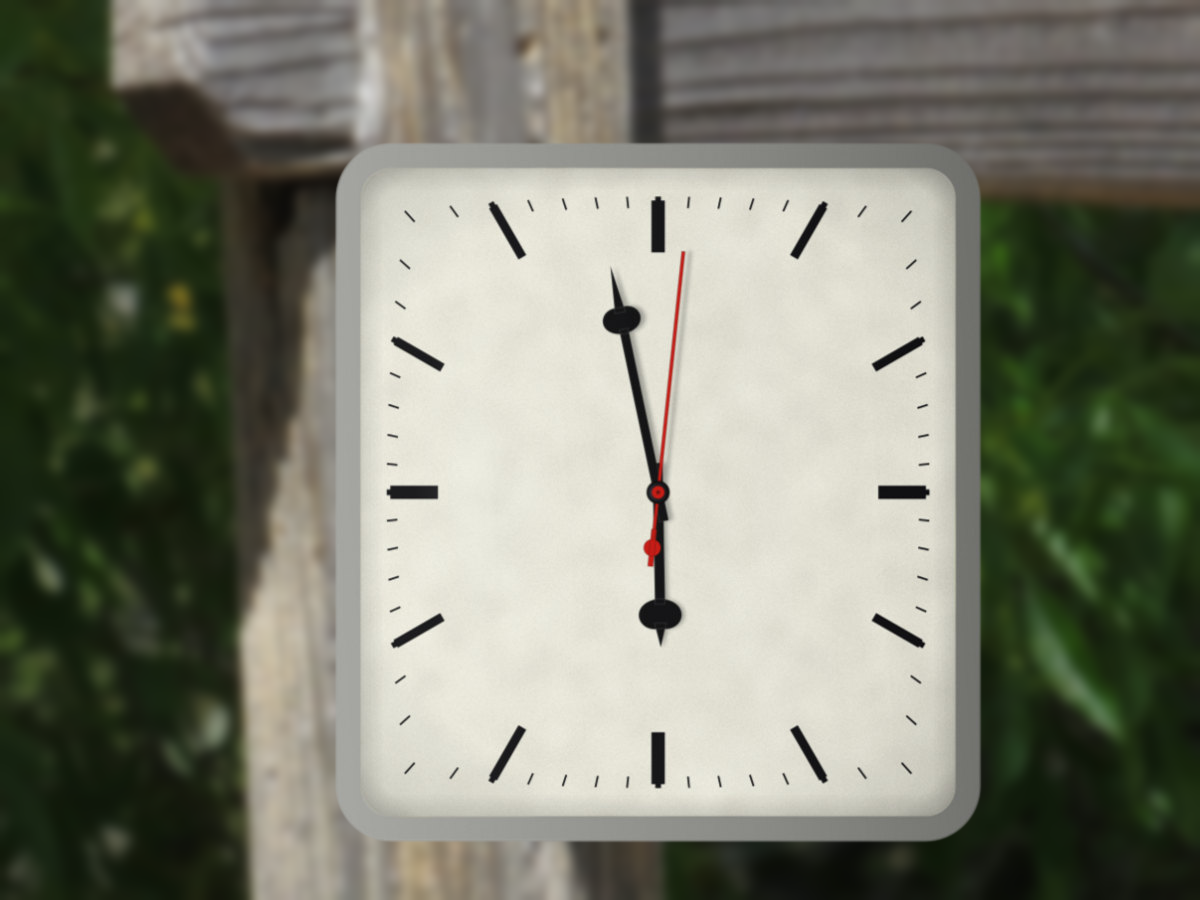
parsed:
5,58,01
